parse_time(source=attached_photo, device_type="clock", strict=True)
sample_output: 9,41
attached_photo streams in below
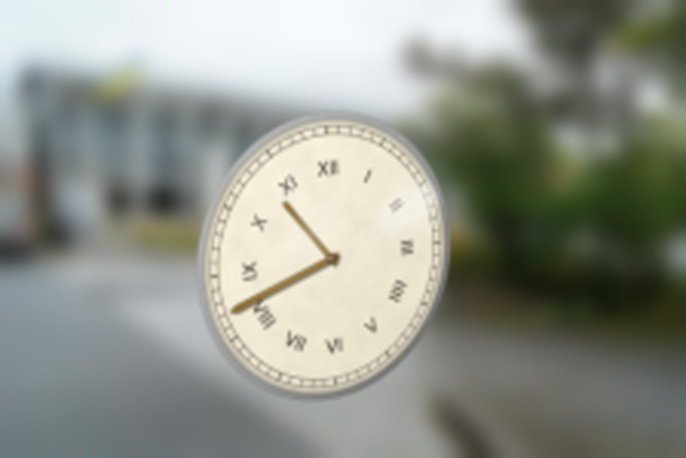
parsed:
10,42
